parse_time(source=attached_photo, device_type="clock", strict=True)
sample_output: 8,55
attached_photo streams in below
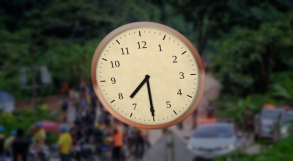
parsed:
7,30
